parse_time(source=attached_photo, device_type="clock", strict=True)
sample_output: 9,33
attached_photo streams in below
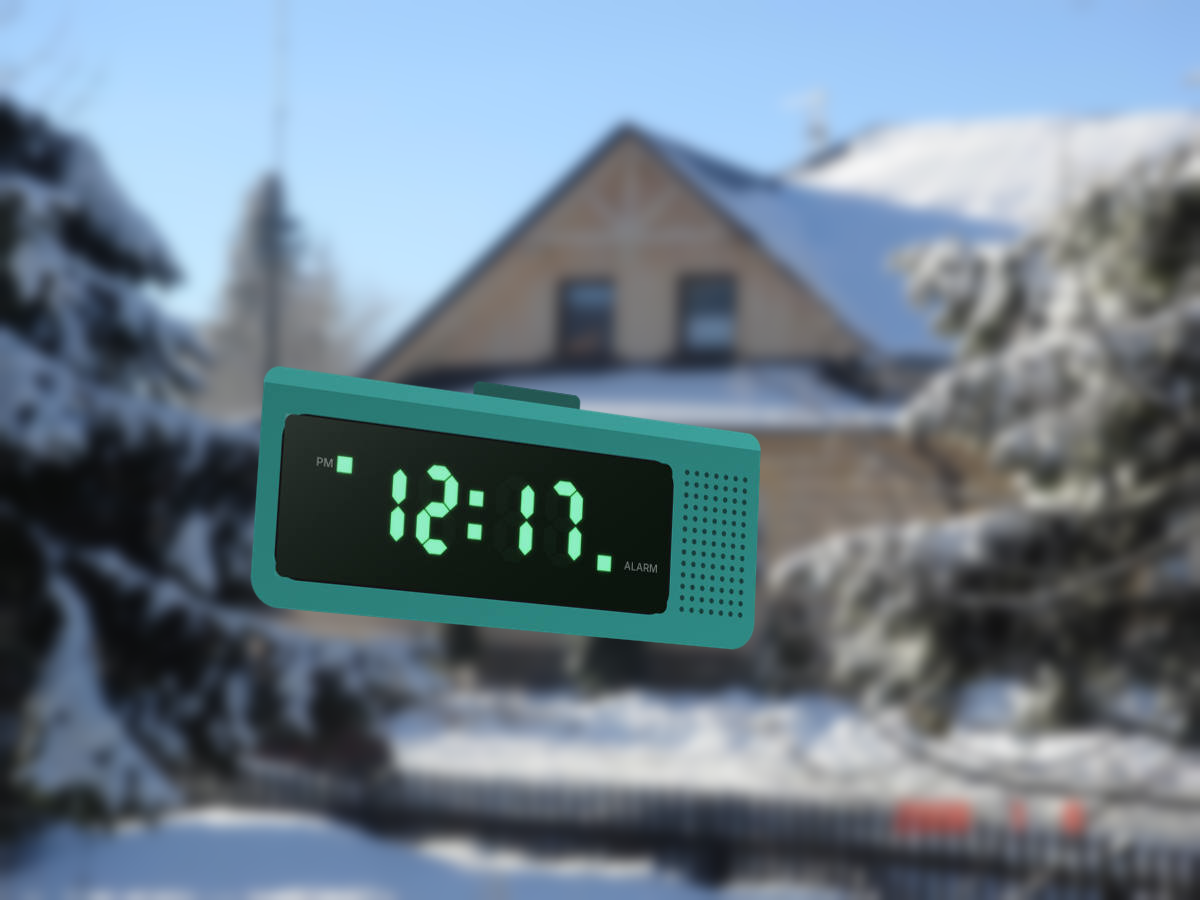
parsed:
12,17
